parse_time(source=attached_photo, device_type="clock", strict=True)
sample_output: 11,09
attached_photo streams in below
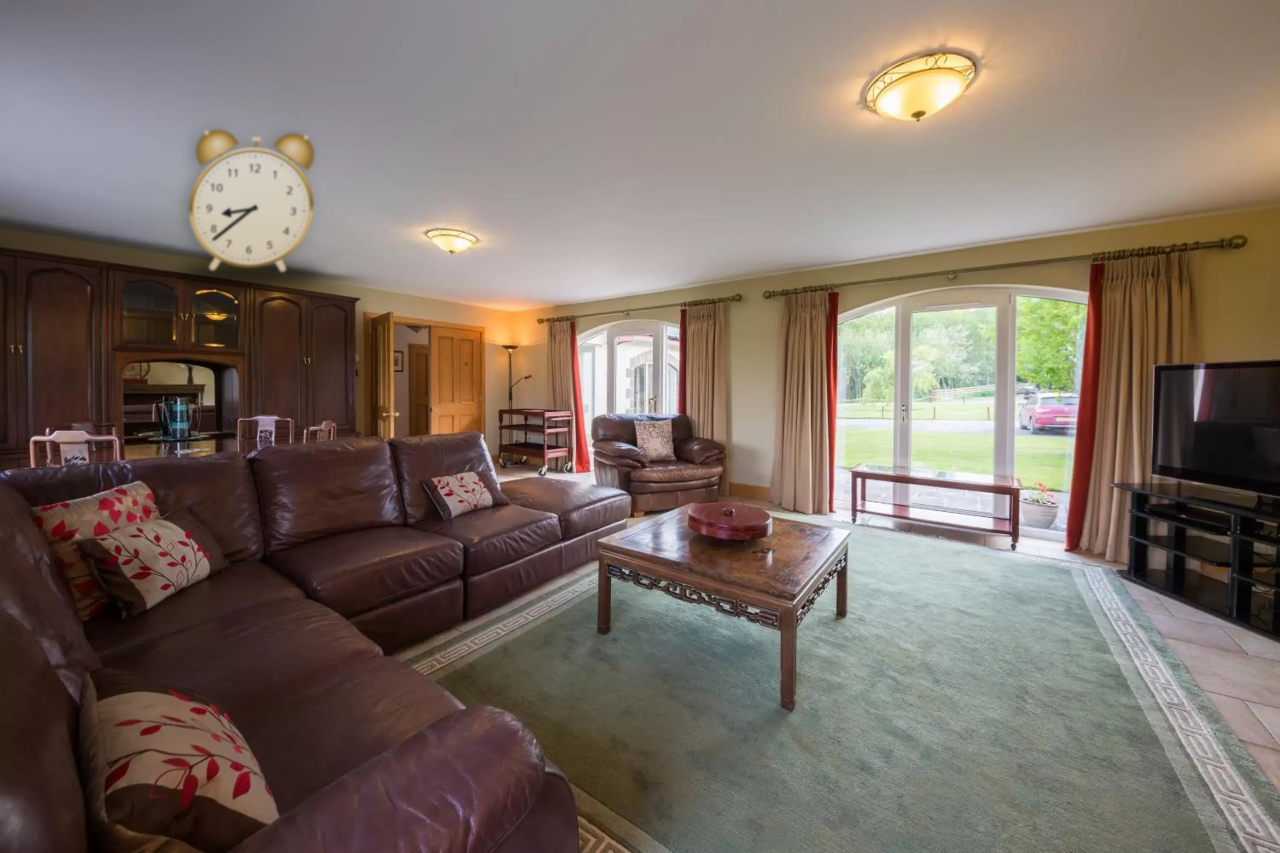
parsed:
8,38
